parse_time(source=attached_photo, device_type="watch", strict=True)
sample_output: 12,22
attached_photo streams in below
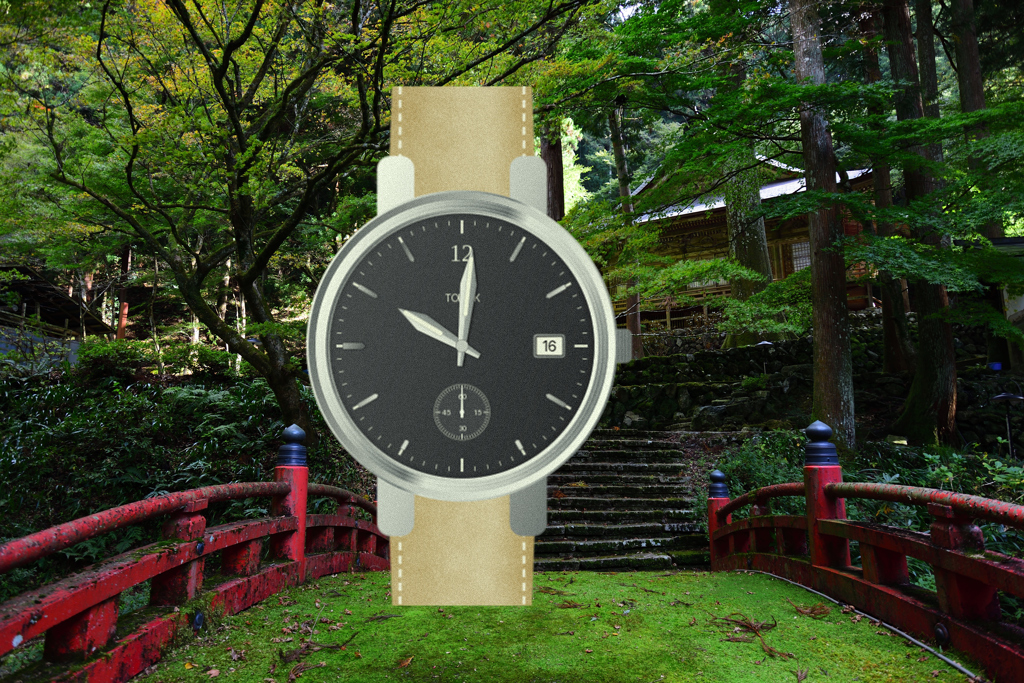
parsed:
10,01
